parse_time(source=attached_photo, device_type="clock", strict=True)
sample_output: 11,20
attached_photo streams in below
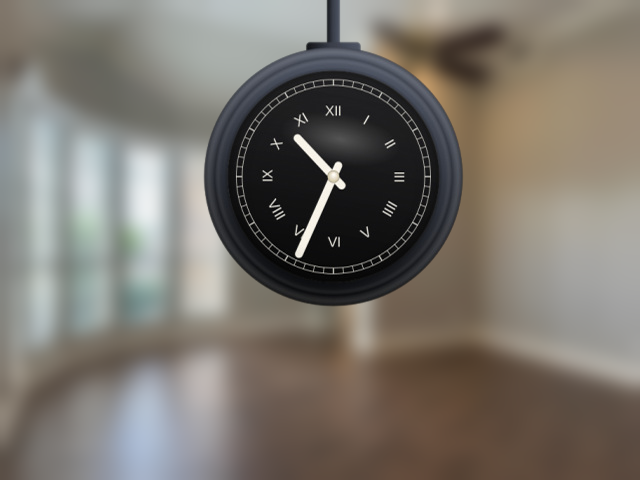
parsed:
10,34
